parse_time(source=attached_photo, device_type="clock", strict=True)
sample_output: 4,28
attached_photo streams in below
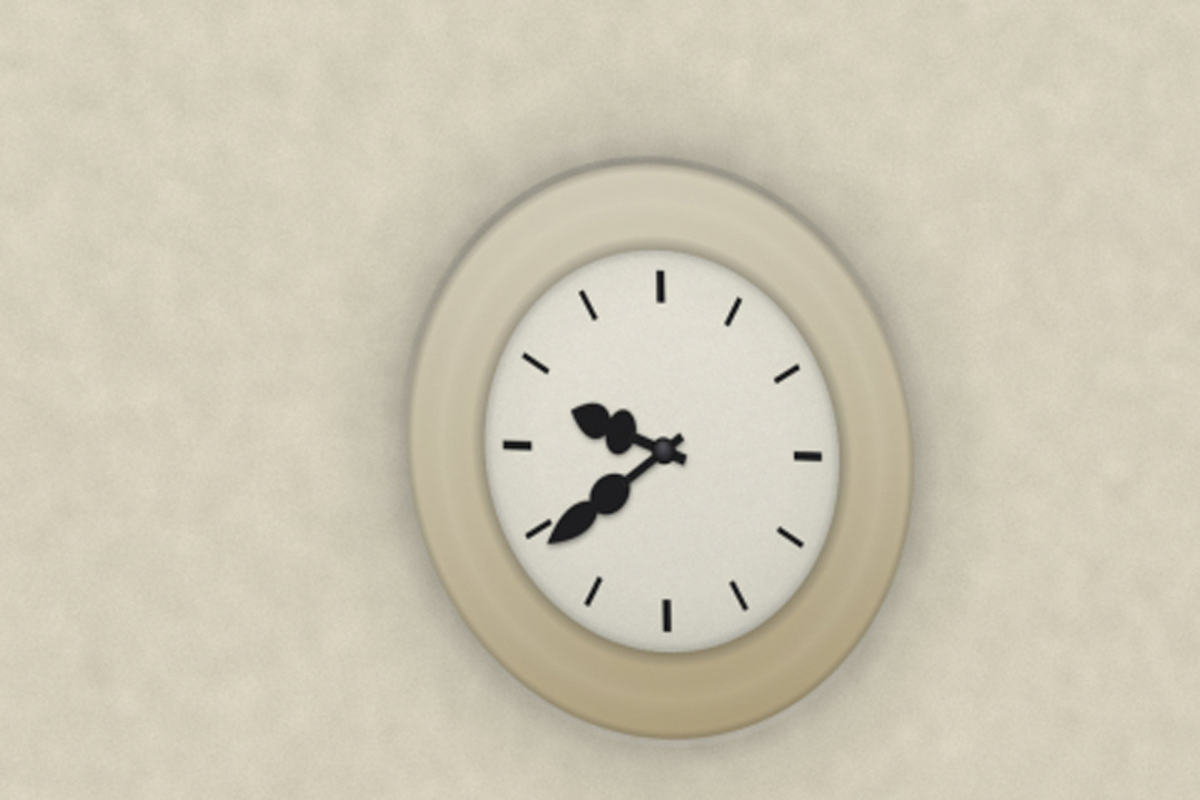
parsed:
9,39
